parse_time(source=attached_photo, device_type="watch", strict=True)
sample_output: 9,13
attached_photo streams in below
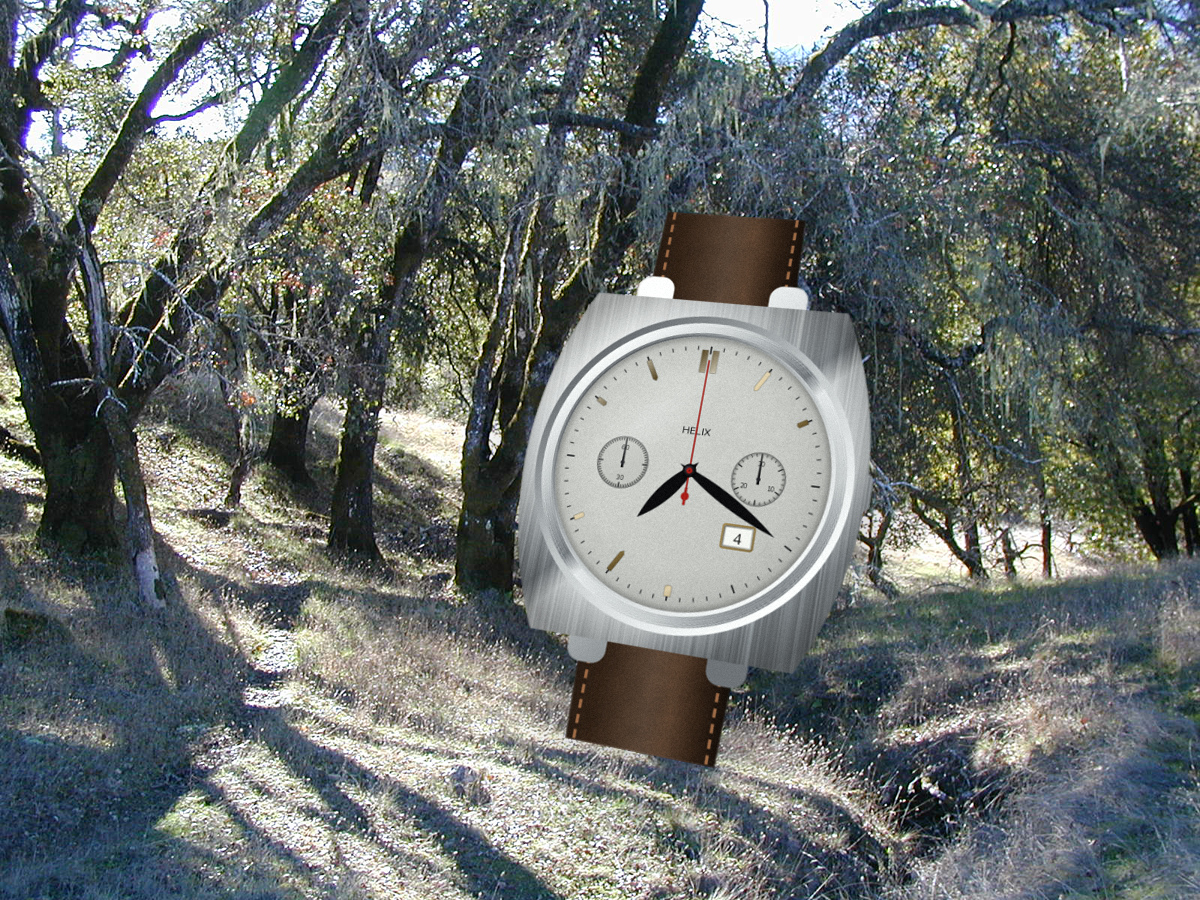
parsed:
7,20
